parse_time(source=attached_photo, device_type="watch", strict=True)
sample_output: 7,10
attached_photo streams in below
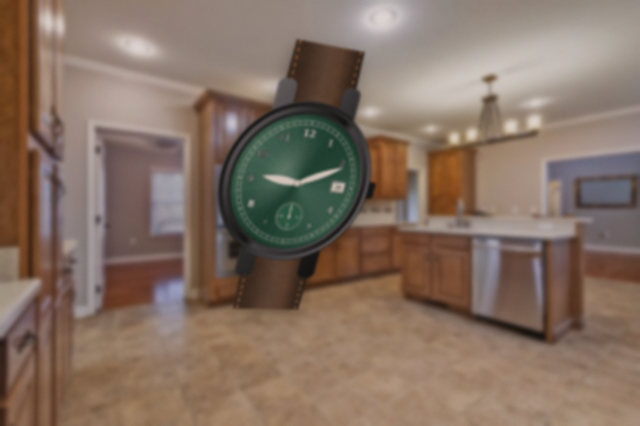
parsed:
9,11
